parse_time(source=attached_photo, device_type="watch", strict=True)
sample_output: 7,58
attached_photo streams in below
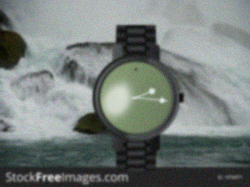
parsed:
2,16
